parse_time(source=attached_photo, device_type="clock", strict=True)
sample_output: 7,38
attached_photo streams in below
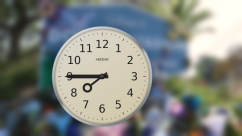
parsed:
7,45
